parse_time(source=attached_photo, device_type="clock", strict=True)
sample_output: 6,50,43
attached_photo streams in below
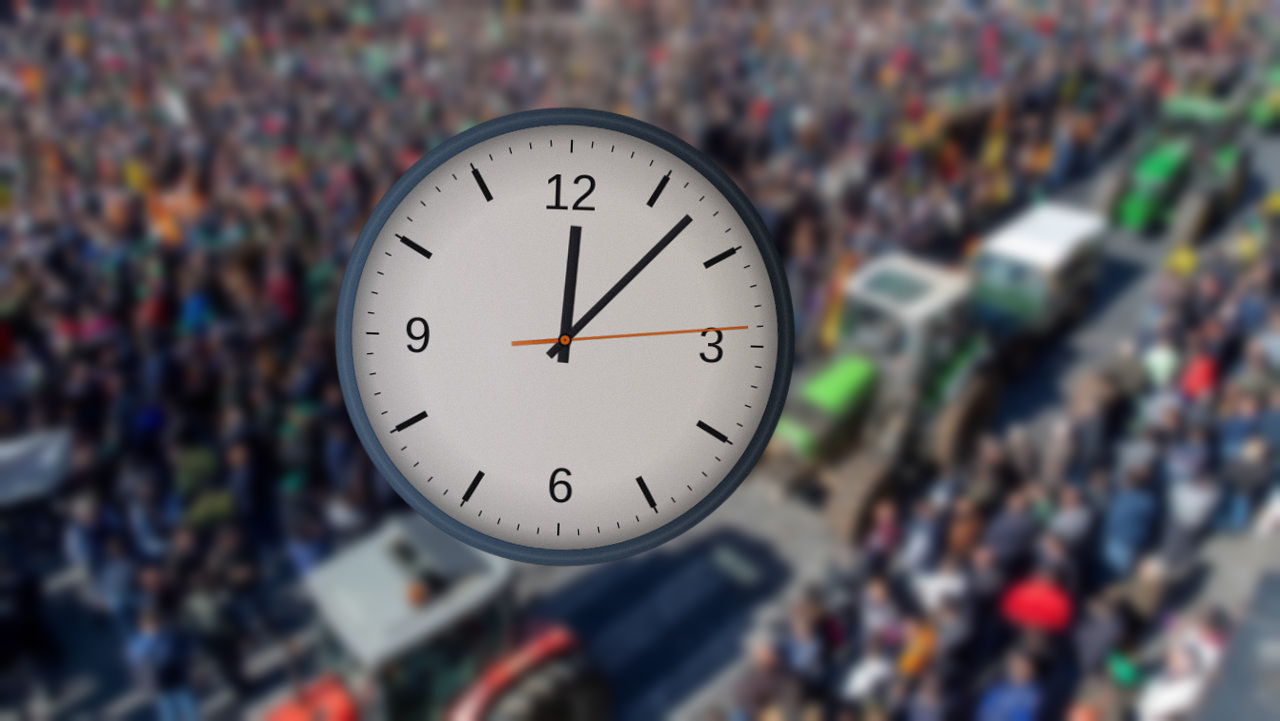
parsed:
12,07,14
